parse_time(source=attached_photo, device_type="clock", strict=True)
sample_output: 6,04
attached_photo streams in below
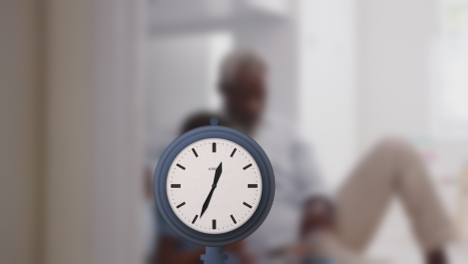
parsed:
12,34
